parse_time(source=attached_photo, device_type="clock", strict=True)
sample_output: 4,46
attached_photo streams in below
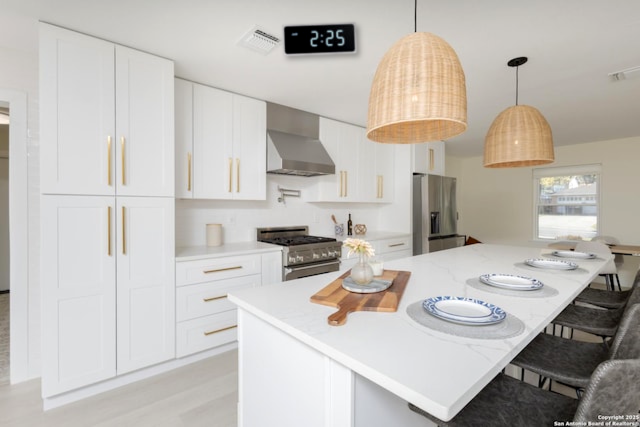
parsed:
2,25
